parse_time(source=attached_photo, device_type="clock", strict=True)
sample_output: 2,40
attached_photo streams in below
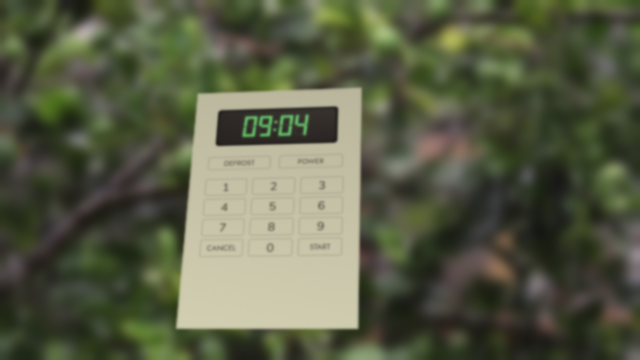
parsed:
9,04
